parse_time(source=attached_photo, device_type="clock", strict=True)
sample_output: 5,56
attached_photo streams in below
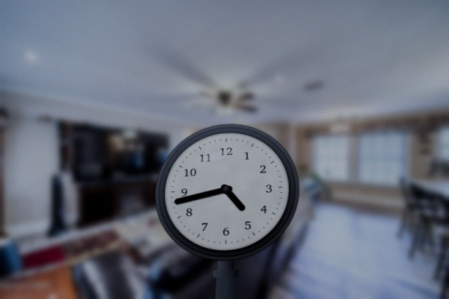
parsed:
4,43
